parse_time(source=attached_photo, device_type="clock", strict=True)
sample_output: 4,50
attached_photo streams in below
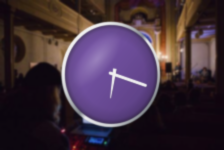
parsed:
6,18
